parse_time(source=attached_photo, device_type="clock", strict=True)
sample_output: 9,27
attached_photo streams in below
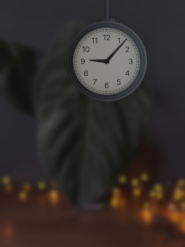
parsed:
9,07
